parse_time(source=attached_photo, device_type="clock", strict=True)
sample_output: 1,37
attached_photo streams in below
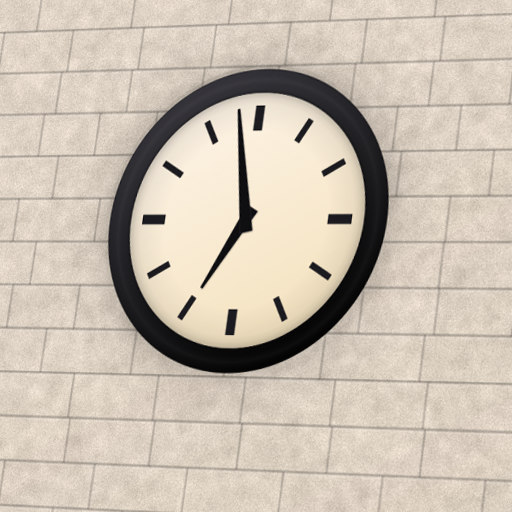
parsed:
6,58
